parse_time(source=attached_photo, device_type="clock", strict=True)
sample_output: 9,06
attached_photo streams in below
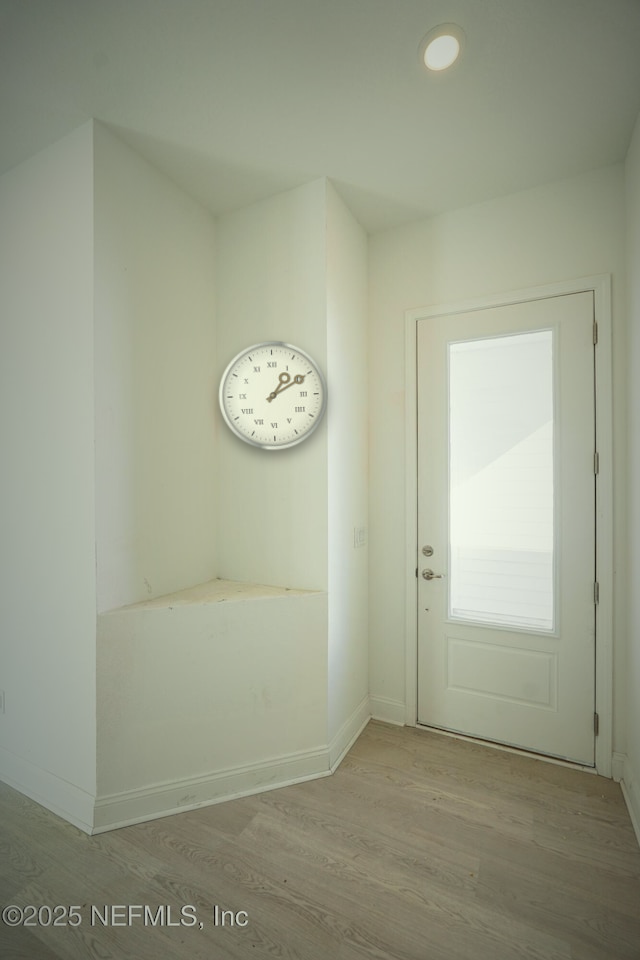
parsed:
1,10
